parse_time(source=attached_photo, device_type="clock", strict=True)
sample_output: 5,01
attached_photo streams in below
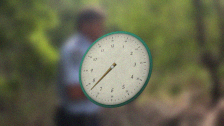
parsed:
7,38
